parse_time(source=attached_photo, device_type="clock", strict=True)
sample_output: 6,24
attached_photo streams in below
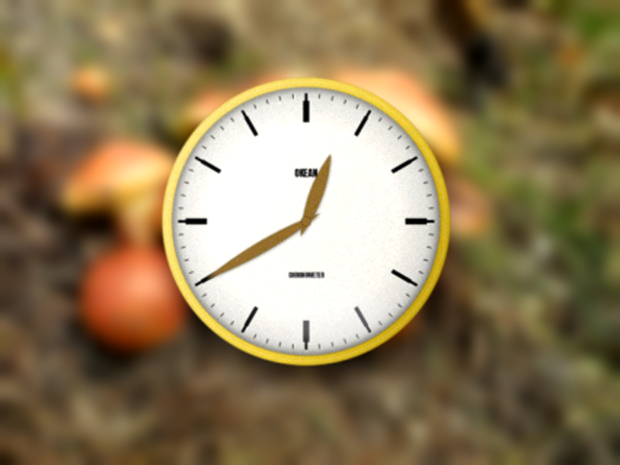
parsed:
12,40
